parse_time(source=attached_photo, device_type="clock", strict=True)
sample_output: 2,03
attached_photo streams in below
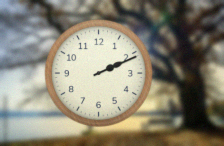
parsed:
2,11
